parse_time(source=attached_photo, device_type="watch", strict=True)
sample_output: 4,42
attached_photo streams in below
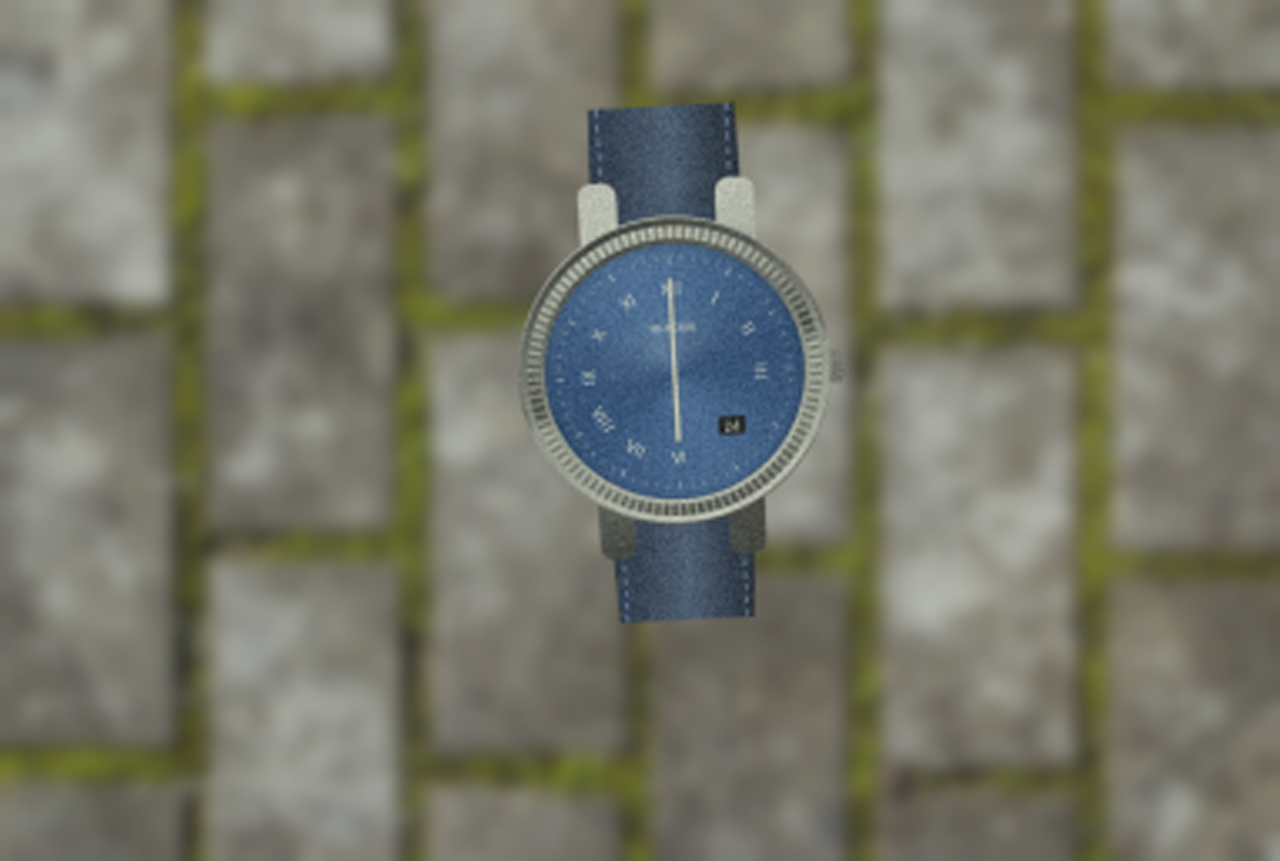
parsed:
6,00
